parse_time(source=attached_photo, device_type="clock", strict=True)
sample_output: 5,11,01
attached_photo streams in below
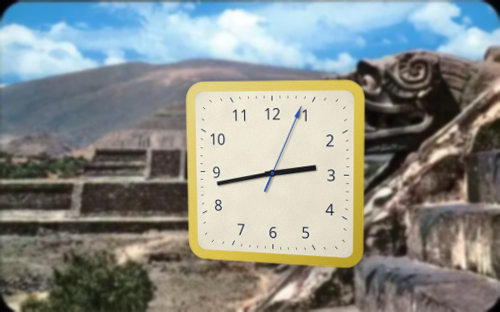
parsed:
2,43,04
